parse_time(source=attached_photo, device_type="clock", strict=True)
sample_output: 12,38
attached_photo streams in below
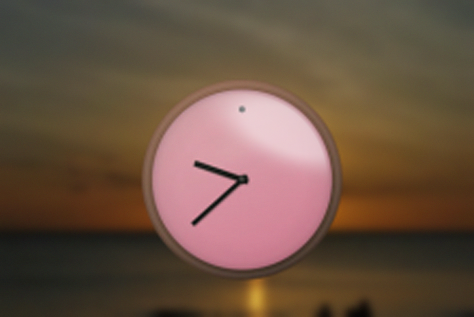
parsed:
9,38
